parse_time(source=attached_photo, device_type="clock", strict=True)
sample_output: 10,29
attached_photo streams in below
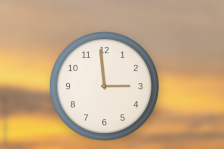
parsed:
2,59
